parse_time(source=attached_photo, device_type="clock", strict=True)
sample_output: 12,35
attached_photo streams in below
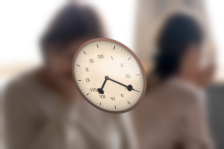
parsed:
7,20
